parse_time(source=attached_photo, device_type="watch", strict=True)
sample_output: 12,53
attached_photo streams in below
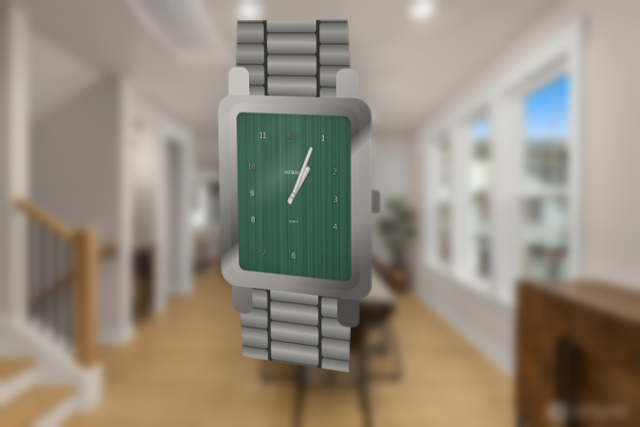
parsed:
1,04
